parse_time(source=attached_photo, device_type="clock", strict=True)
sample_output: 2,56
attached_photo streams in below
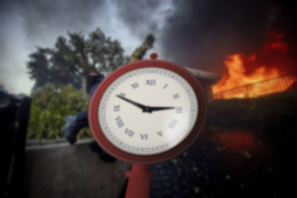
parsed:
2,49
